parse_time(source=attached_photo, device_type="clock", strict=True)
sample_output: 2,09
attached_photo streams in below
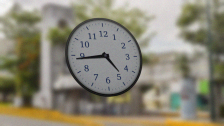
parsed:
4,44
